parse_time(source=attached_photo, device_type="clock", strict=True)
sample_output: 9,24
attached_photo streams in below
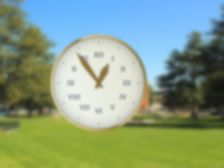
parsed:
12,54
